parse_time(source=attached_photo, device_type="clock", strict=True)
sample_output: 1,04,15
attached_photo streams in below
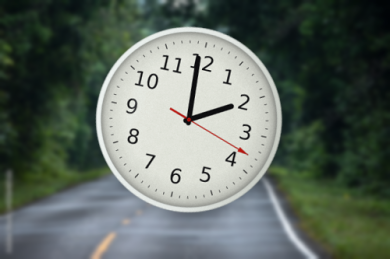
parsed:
1,59,18
